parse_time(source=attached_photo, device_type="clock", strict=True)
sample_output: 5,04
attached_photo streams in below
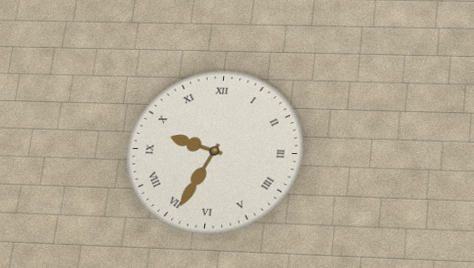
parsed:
9,34
